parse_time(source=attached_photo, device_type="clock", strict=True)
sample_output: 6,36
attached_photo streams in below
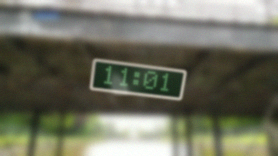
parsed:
11,01
